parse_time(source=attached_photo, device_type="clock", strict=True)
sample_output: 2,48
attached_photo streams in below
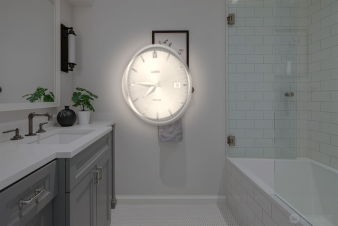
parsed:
7,46
